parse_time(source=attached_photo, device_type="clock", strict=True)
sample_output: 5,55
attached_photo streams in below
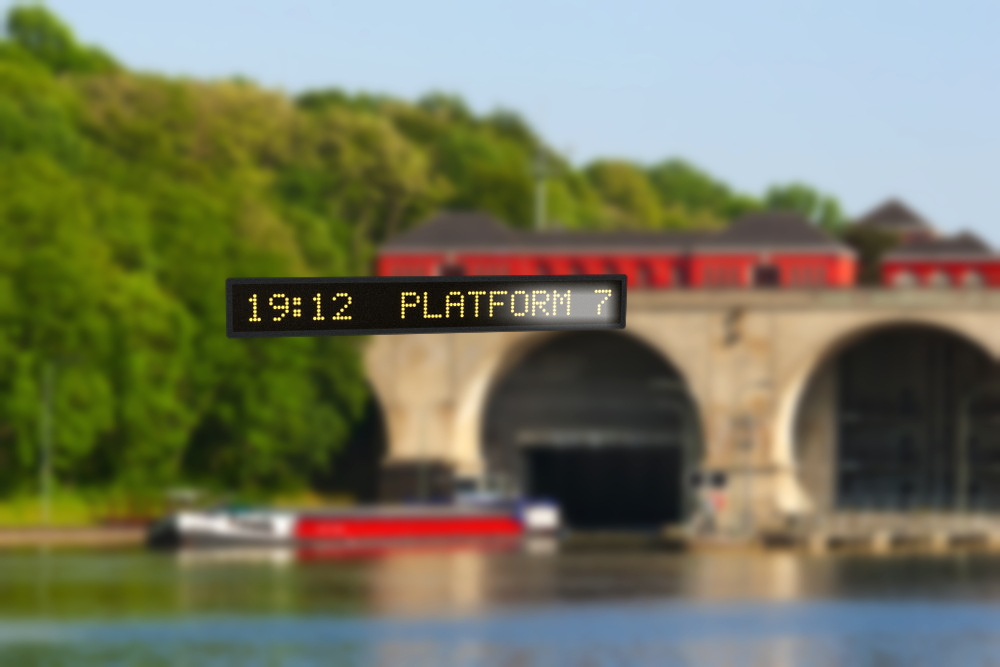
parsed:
19,12
